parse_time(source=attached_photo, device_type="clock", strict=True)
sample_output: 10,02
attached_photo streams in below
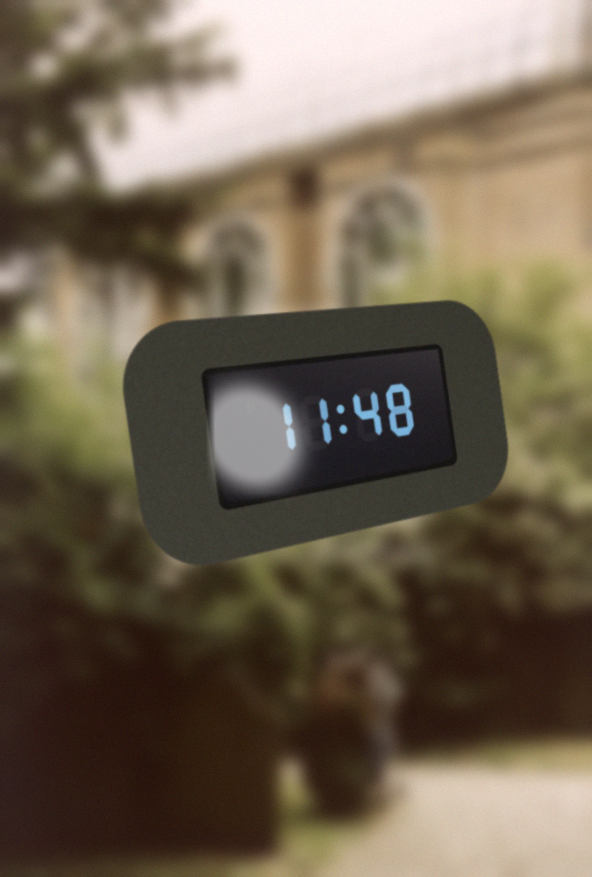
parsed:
11,48
